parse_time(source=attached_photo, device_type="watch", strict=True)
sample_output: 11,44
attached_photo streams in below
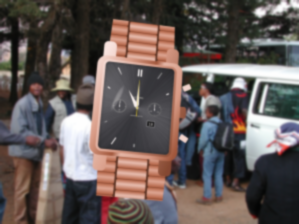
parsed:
11,00
